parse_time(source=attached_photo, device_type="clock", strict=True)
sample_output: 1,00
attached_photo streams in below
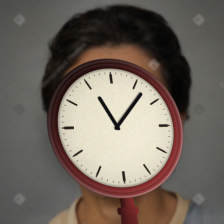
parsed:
11,07
